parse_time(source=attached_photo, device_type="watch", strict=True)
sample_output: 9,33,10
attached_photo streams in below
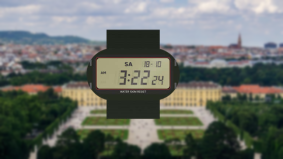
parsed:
3,22,24
